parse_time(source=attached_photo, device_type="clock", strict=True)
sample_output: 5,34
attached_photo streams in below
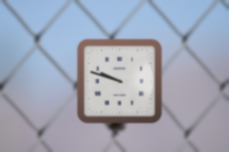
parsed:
9,48
